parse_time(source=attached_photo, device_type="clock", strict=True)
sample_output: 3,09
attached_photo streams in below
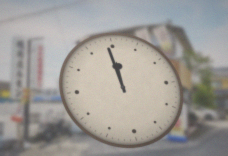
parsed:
11,59
